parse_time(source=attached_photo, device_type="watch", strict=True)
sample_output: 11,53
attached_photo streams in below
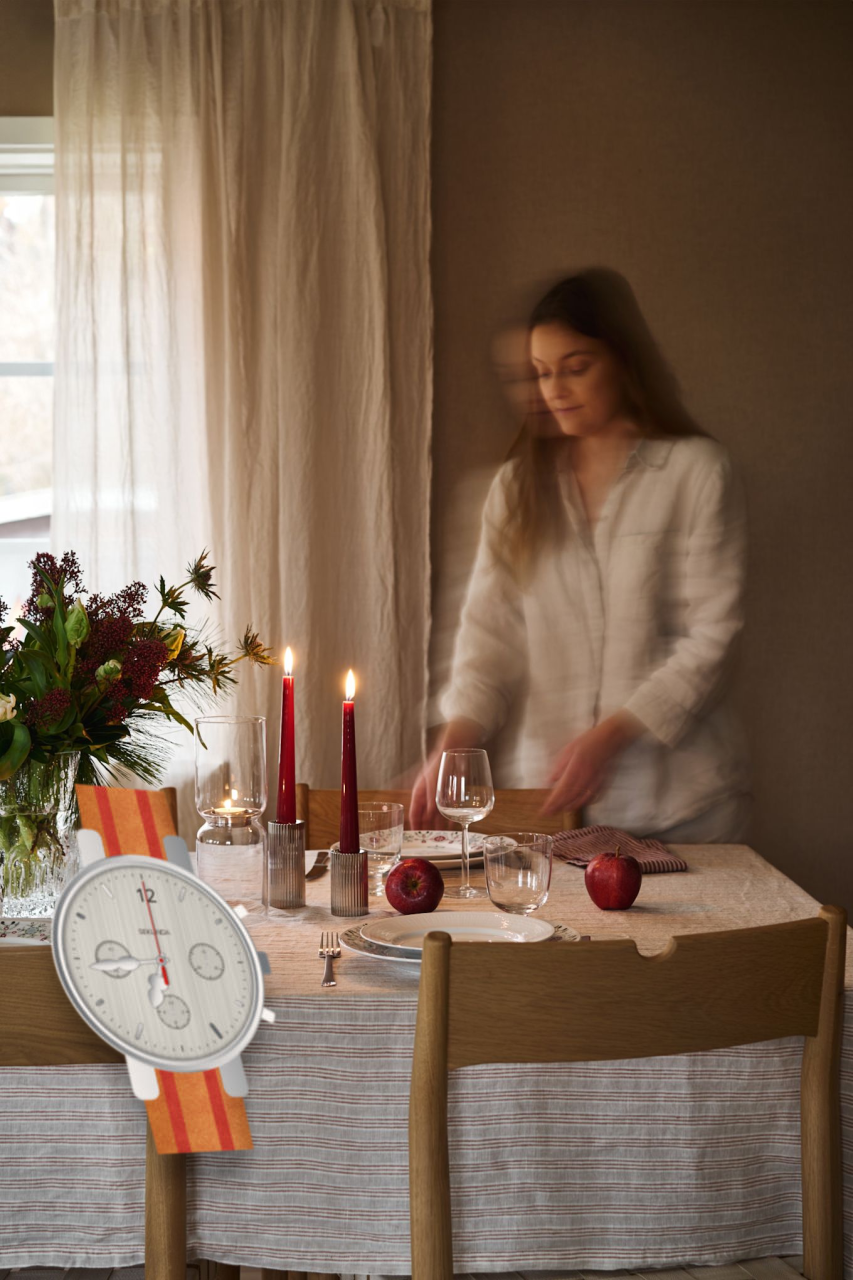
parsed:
6,44
